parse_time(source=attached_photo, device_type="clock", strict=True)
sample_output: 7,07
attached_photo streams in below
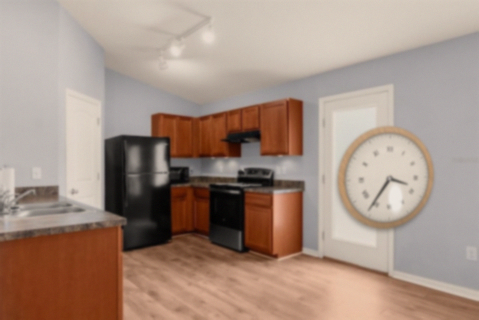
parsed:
3,36
